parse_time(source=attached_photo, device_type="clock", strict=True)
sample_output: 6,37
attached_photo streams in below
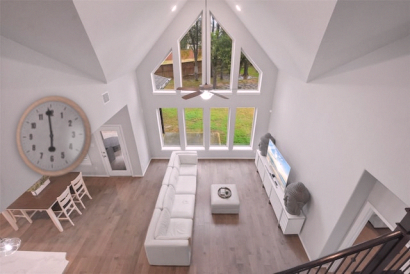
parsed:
5,59
